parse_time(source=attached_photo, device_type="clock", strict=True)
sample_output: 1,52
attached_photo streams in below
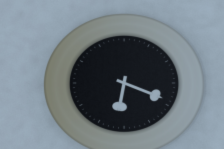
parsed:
6,19
